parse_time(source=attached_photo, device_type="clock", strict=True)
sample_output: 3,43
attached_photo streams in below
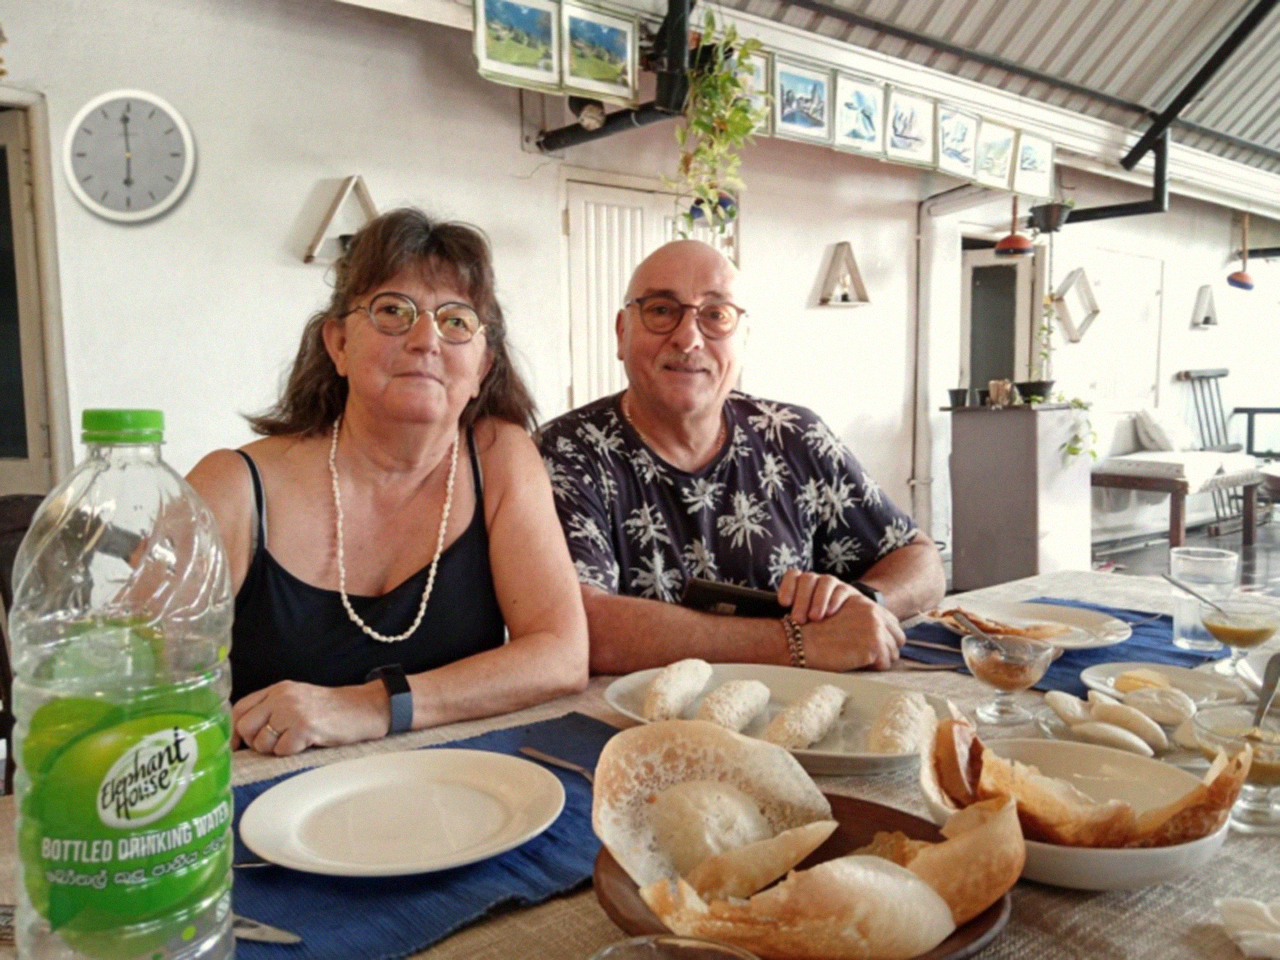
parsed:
5,59
